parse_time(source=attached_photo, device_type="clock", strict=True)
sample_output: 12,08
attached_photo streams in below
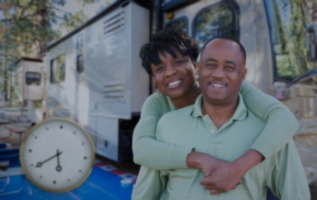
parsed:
5,39
